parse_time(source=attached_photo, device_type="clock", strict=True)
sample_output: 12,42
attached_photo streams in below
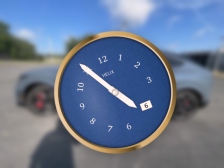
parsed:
4,55
